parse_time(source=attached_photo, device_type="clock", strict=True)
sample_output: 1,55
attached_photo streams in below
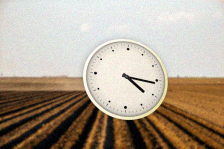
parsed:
4,16
